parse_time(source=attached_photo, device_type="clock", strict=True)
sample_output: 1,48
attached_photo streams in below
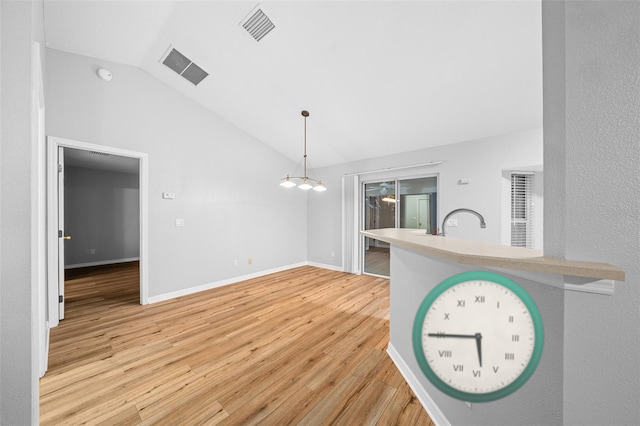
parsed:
5,45
